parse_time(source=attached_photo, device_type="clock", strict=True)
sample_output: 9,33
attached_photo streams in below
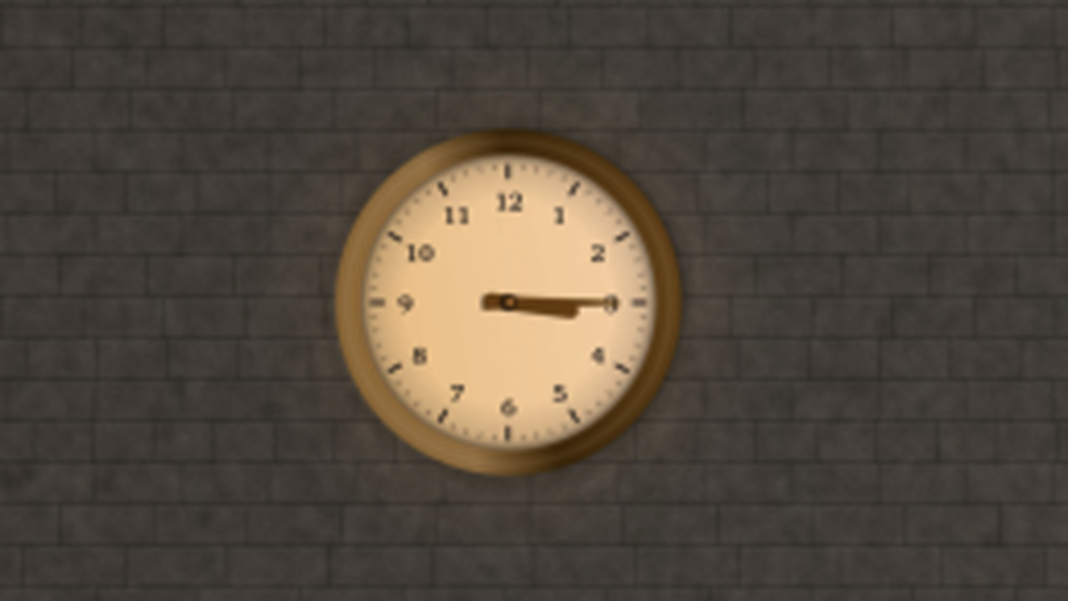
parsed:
3,15
